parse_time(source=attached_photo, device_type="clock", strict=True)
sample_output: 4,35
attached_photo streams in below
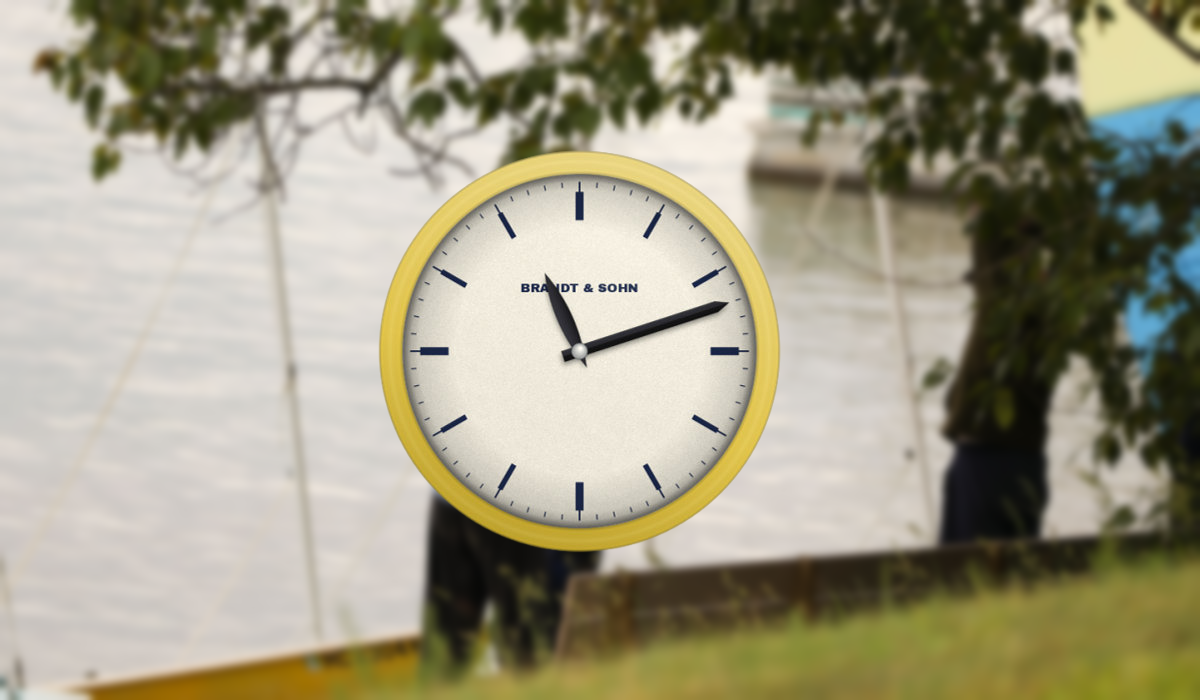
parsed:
11,12
